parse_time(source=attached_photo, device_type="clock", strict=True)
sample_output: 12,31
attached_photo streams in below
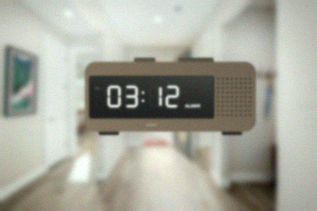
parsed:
3,12
